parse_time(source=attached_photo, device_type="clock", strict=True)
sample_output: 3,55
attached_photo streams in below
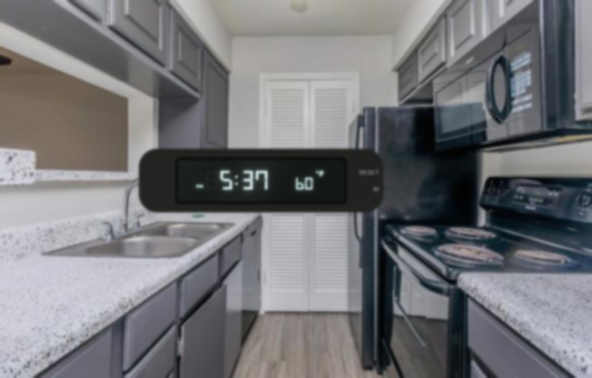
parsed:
5,37
